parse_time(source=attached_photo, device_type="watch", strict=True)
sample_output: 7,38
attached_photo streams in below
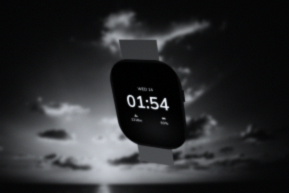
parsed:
1,54
